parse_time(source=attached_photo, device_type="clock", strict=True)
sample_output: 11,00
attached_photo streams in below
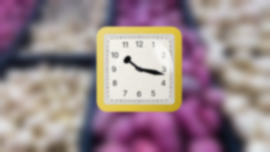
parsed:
10,17
